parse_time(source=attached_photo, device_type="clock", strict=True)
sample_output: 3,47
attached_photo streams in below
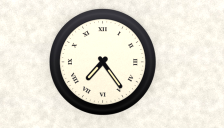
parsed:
7,24
